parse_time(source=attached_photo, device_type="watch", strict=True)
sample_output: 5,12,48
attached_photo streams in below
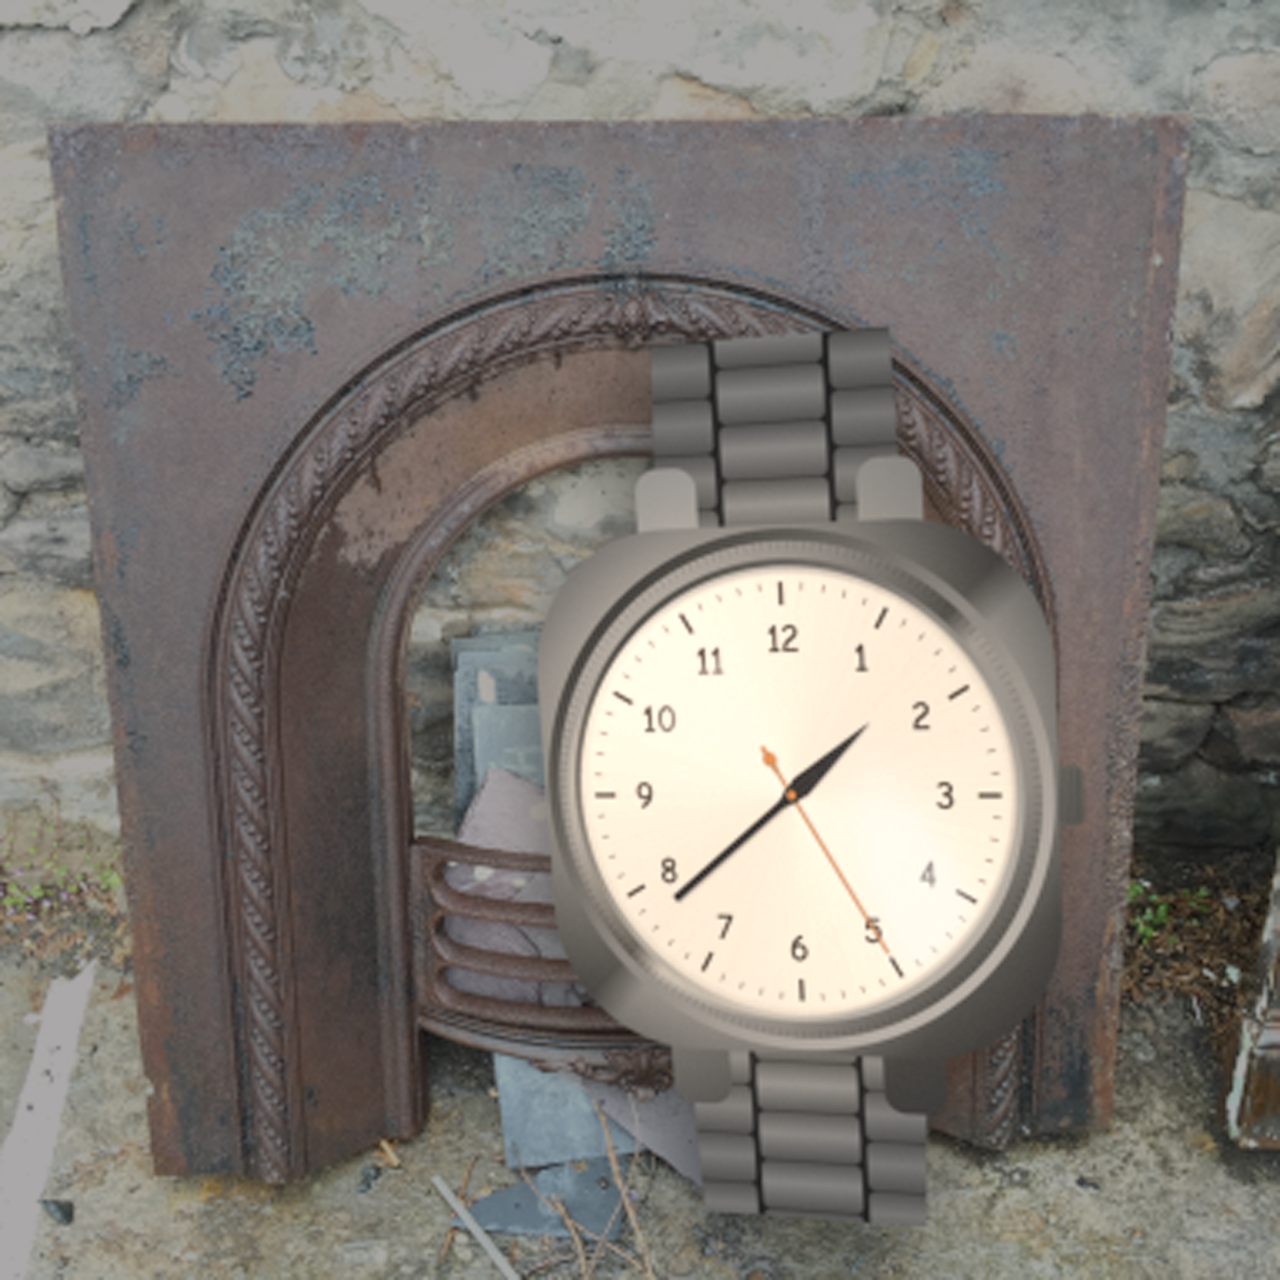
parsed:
1,38,25
